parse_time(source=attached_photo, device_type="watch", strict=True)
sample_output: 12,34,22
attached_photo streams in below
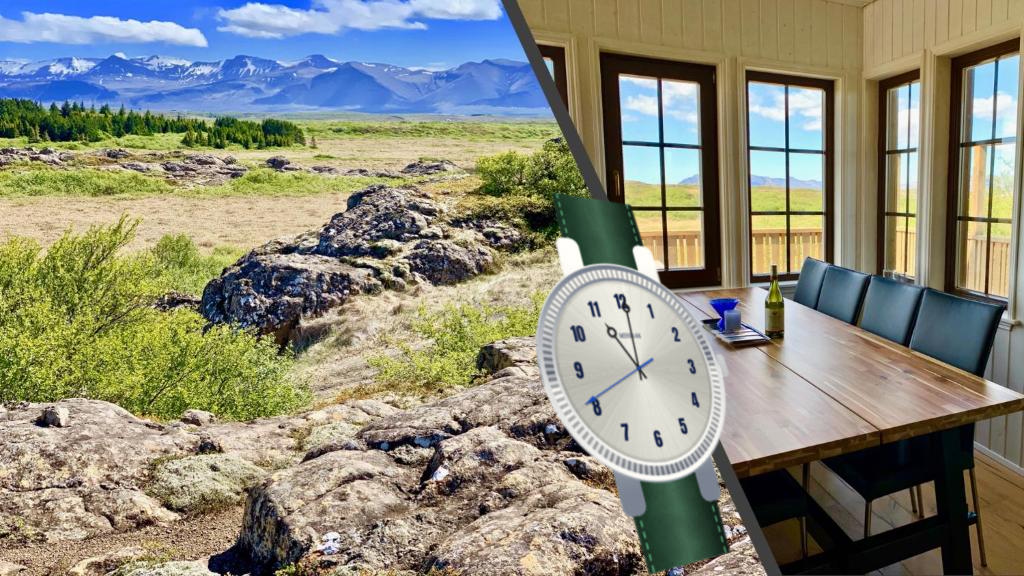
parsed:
11,00,41
